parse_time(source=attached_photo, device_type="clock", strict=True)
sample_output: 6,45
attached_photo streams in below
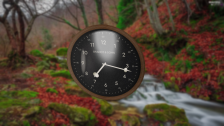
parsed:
7,17
